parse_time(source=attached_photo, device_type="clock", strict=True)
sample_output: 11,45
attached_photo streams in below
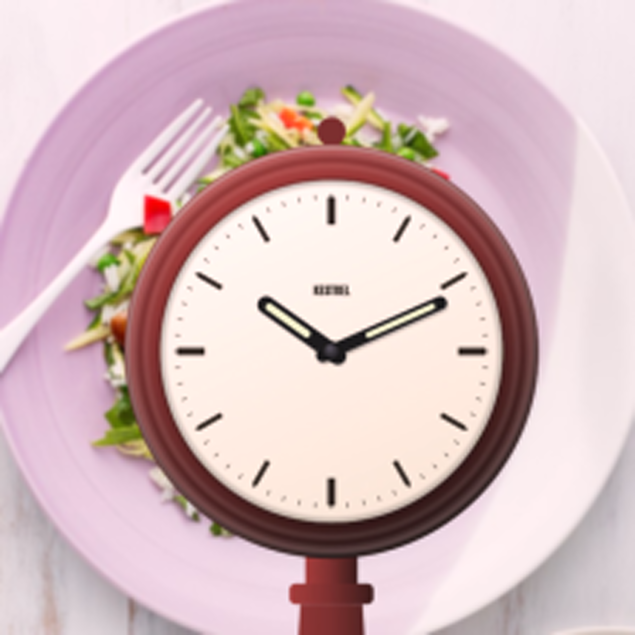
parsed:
10,11
